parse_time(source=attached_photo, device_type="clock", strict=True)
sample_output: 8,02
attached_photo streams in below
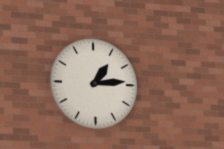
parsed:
1,14
